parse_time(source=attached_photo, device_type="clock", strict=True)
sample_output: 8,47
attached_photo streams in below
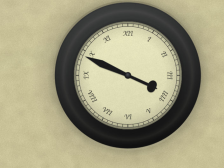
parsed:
3,49
